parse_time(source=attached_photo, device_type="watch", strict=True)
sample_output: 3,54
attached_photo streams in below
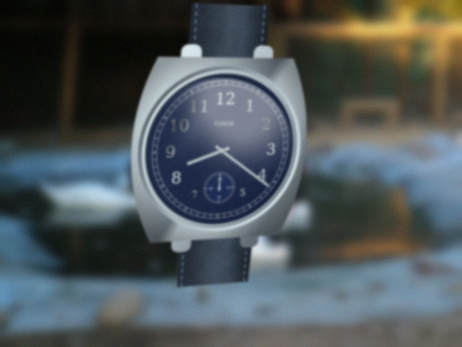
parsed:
8,21
